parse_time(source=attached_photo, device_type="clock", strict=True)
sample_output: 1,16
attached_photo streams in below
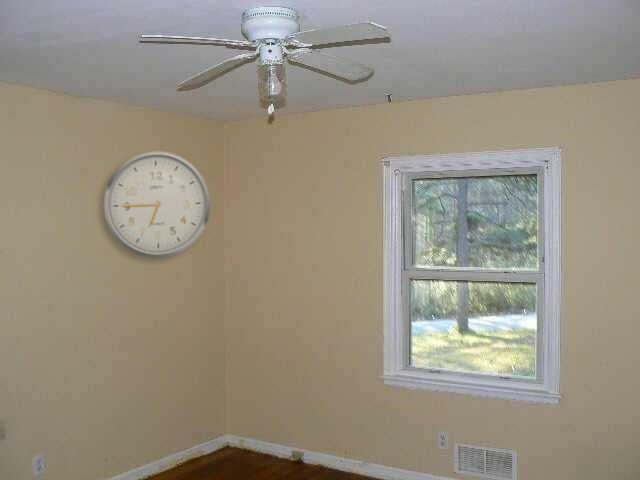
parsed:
6,45
